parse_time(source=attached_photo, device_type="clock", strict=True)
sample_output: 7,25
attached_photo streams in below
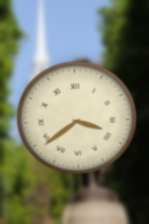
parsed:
3,39
